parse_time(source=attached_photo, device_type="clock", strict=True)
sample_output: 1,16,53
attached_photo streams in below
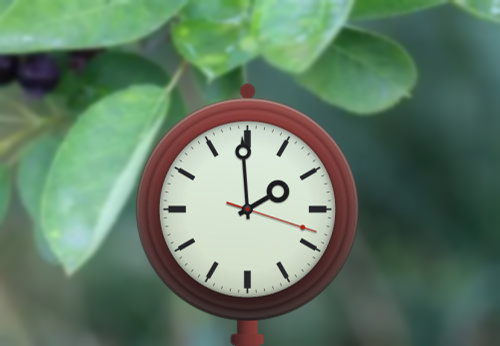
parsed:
1,59,18
